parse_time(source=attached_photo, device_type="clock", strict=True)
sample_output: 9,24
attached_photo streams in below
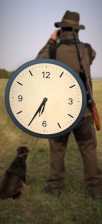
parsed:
6,35
